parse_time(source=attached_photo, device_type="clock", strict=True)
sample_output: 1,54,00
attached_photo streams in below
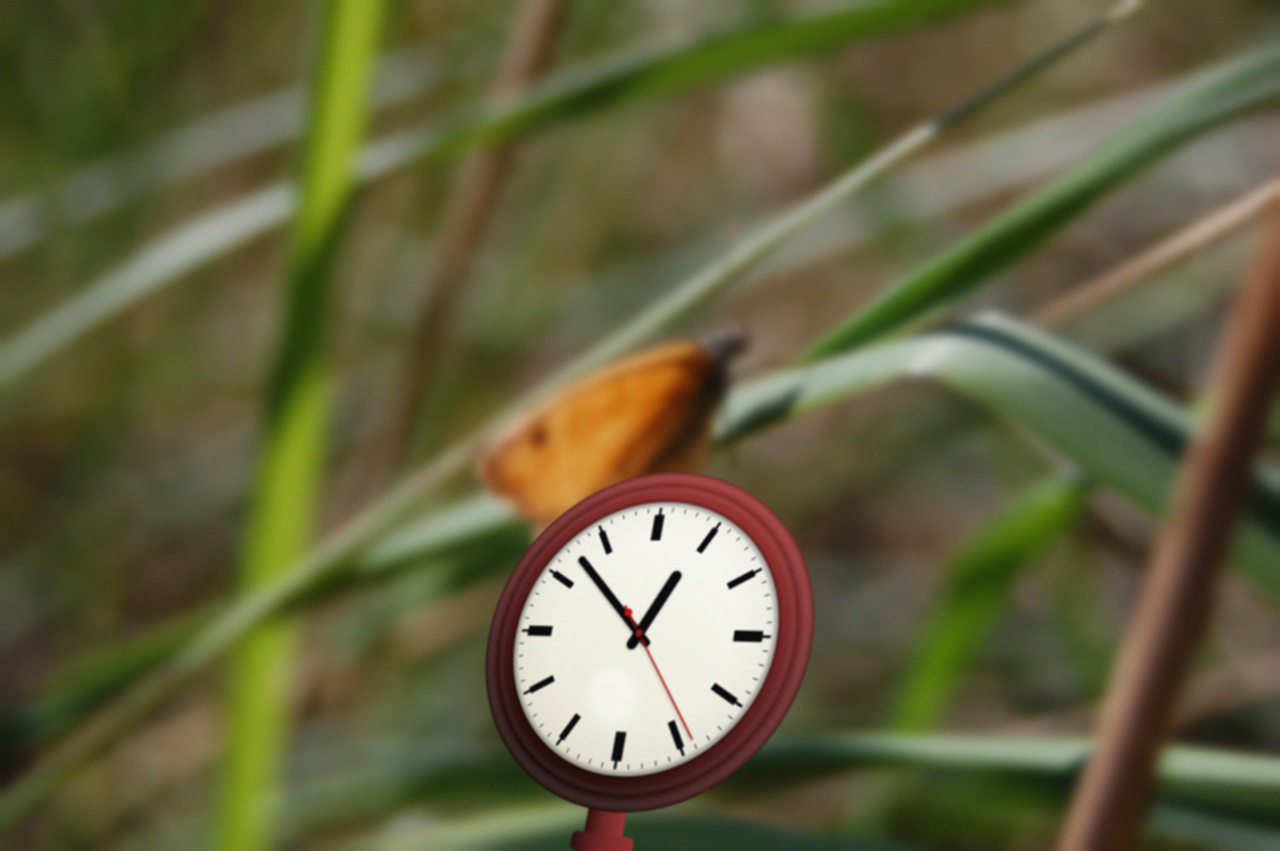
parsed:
12,52,24
